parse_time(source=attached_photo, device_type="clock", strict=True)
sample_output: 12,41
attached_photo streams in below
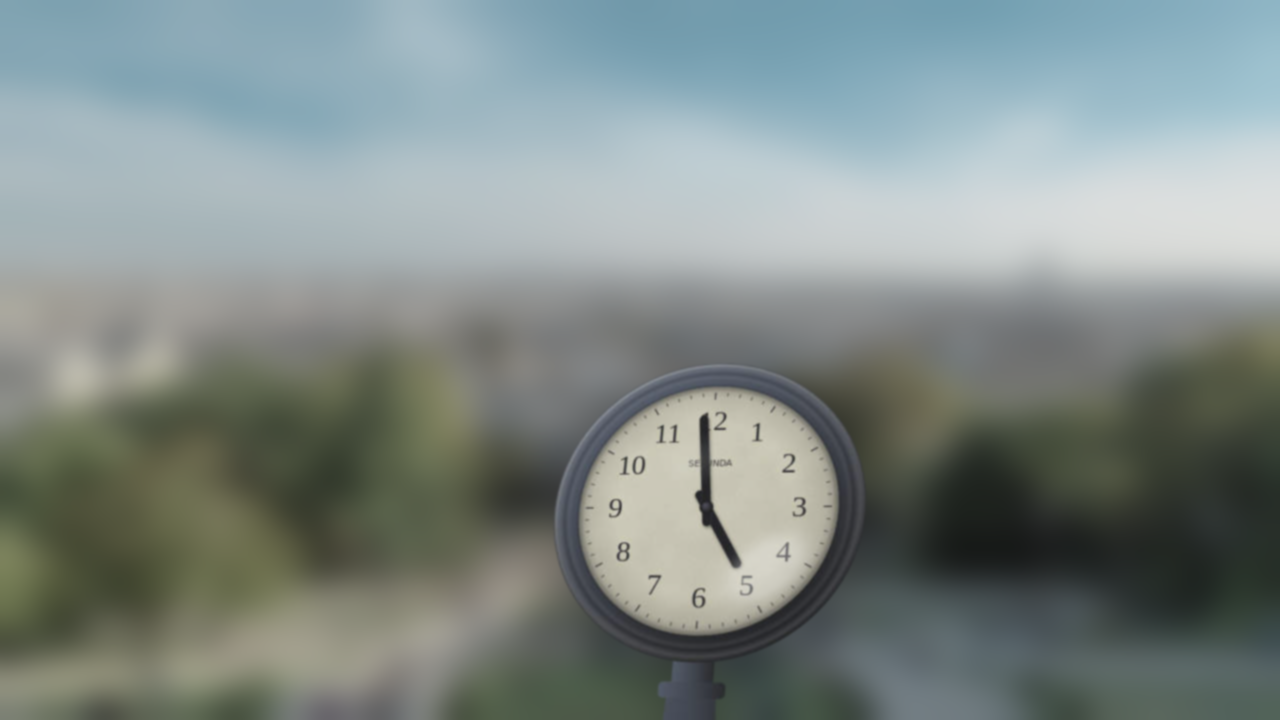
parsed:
4,59
